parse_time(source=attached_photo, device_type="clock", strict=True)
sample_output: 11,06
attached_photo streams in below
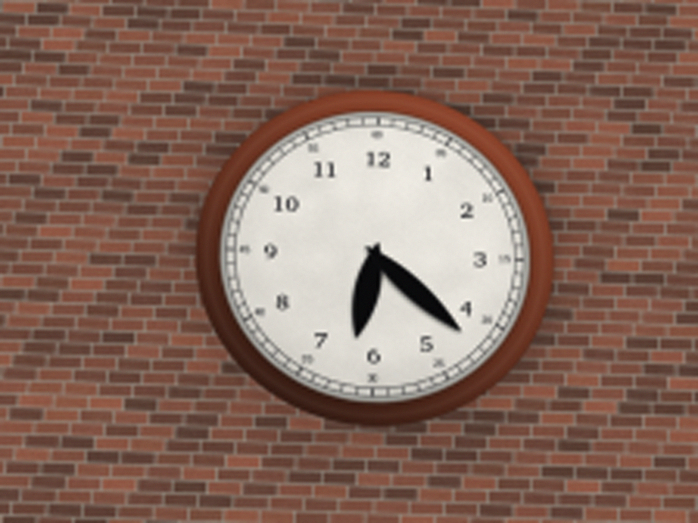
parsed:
6,22
